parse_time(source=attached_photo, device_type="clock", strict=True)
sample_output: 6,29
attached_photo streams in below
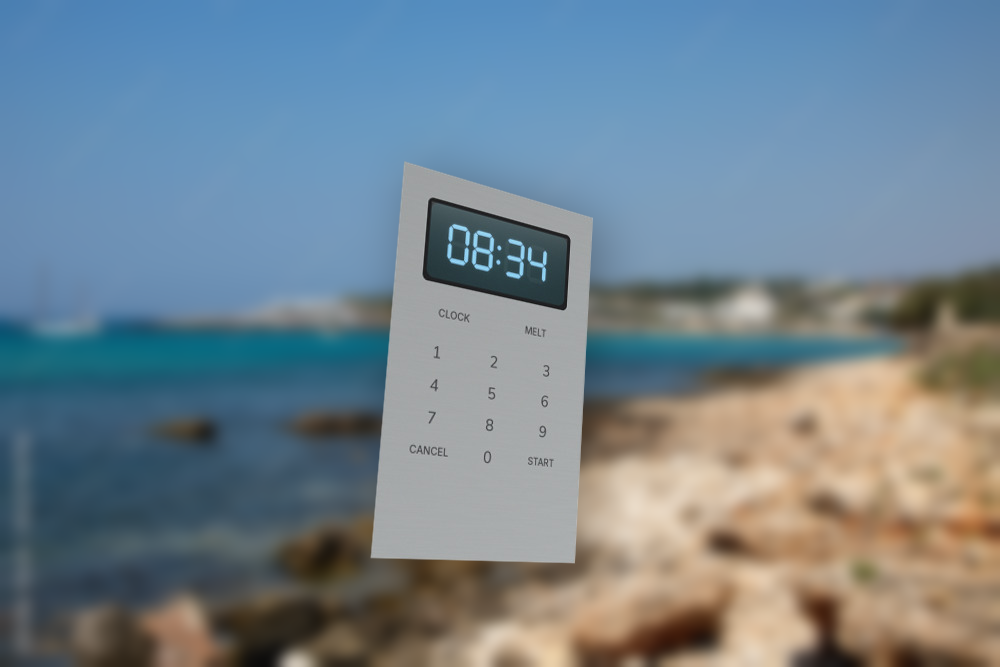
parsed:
8,34
